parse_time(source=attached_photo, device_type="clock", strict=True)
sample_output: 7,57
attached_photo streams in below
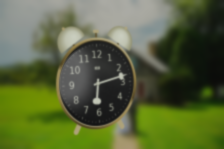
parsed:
6,13
